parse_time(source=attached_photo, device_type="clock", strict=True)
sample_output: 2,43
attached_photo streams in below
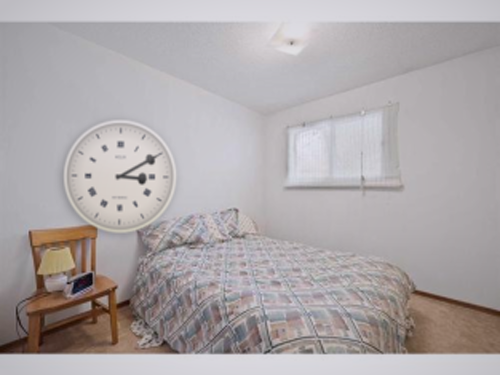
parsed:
3,10
